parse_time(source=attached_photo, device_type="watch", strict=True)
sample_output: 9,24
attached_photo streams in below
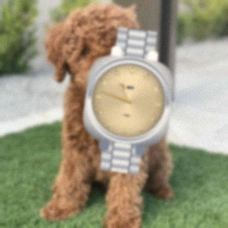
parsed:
10,47
